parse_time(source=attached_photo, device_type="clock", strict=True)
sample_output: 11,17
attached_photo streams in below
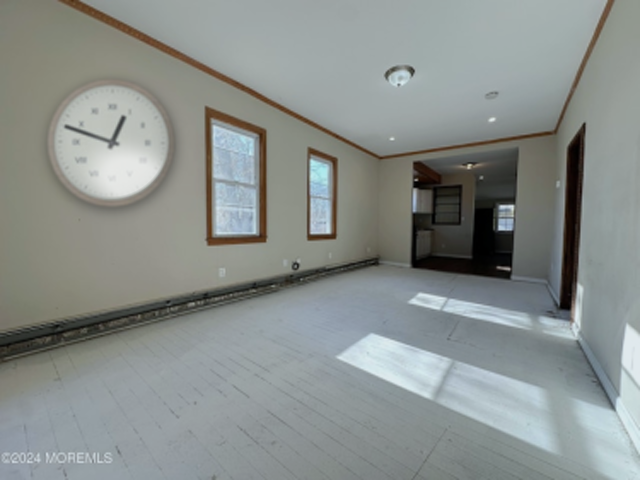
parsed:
12,48
